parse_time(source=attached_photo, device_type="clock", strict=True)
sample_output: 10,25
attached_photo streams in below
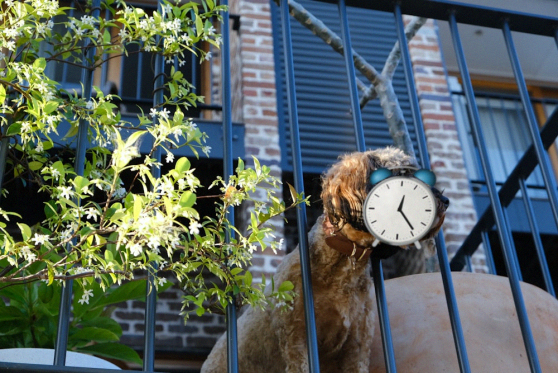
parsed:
12,24
